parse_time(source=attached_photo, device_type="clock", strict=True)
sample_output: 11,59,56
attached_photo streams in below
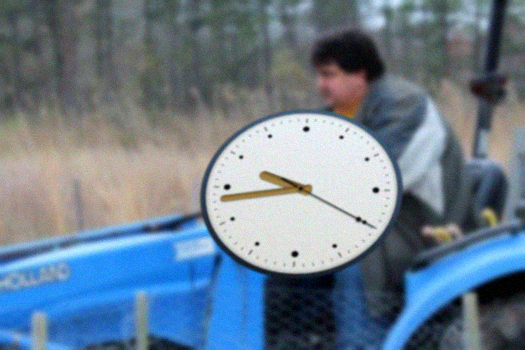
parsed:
9,43,20
